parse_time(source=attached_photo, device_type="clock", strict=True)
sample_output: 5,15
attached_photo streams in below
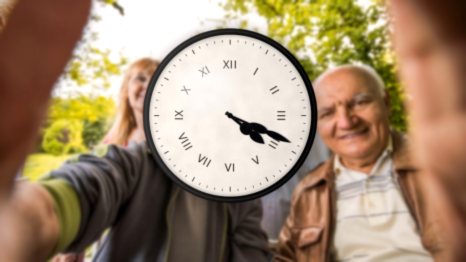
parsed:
4,19
